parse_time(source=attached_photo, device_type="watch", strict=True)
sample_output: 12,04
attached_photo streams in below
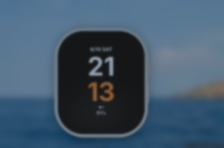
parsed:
21,13
